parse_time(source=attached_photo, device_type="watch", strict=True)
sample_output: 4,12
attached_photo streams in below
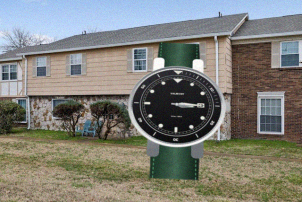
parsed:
3,15
